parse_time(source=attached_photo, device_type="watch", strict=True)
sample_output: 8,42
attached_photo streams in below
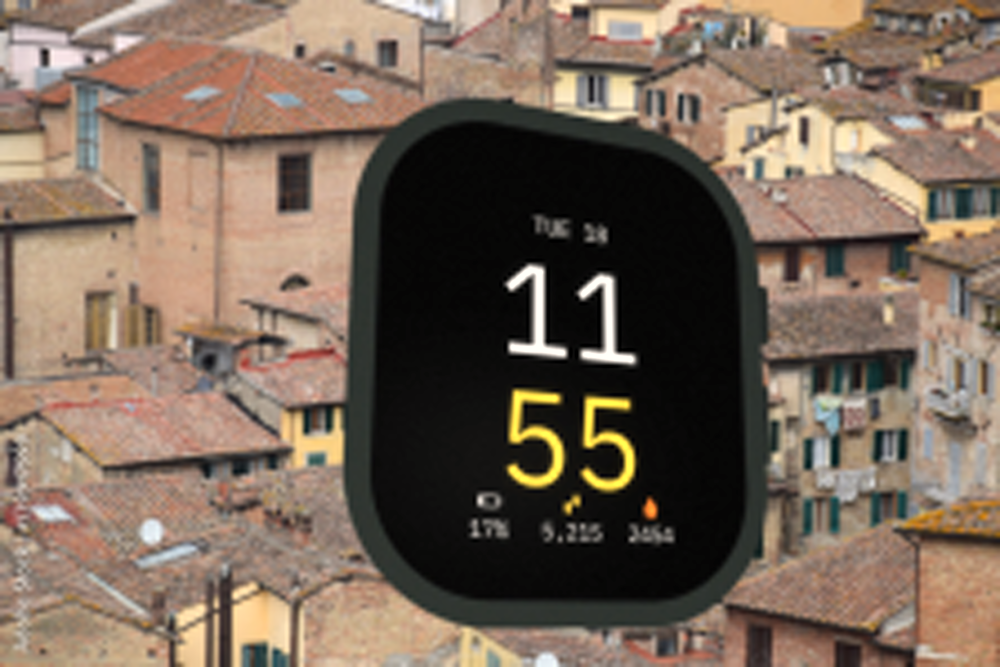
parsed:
11,55
